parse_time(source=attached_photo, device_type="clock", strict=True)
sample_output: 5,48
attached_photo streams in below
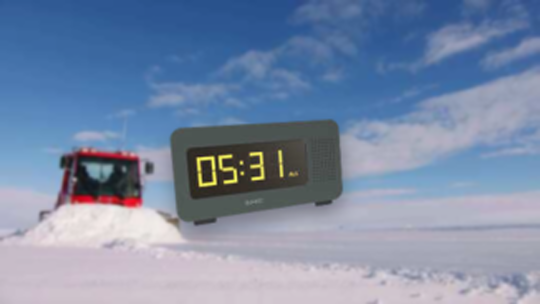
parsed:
5,31
